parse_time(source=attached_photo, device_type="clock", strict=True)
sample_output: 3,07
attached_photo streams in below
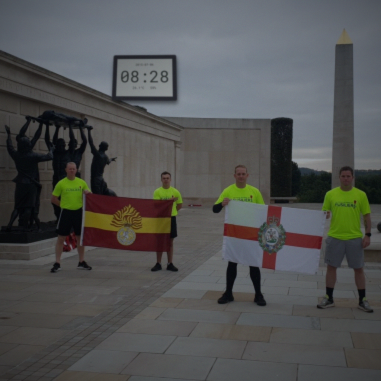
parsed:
8,28
